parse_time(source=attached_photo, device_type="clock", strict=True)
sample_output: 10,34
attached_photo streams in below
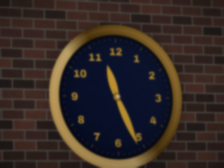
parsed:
11,26
